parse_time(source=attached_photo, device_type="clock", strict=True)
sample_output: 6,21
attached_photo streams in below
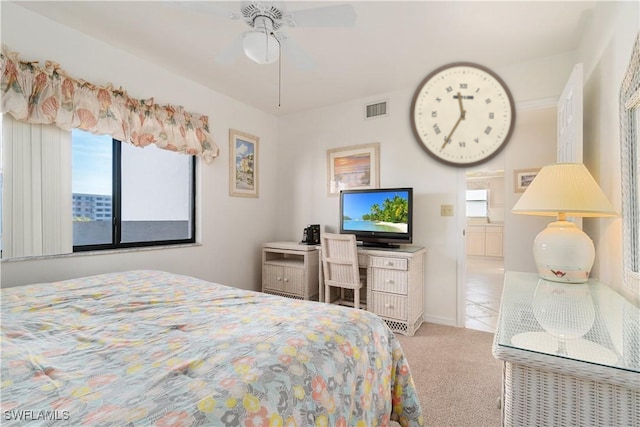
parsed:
11,35
